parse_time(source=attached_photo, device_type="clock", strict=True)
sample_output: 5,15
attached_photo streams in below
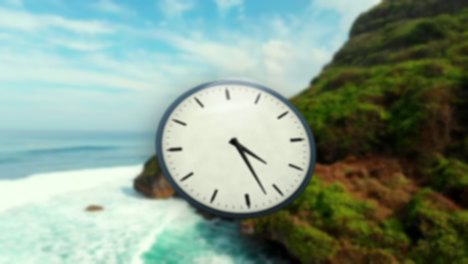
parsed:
4,27
